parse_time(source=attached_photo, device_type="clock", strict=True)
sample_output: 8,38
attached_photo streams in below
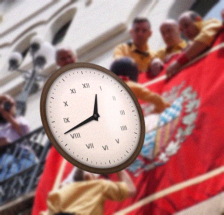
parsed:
12,42
